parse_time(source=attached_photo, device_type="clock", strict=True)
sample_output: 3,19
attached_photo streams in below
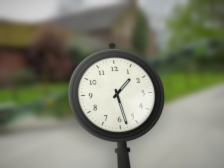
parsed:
1,28
